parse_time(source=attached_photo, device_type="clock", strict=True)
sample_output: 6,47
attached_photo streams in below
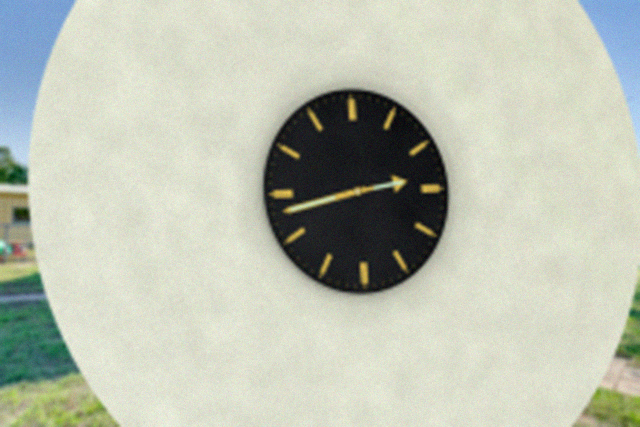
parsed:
2,43
